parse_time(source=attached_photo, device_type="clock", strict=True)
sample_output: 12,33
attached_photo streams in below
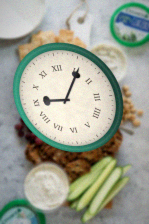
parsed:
9,06
